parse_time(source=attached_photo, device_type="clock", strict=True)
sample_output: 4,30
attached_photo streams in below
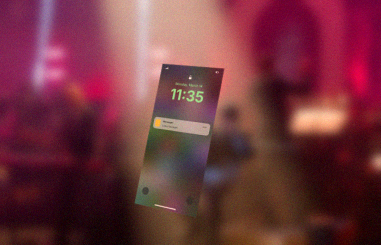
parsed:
11,35
